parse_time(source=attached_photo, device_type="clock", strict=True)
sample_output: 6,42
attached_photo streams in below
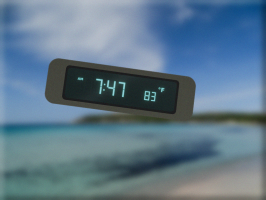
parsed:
7,47
